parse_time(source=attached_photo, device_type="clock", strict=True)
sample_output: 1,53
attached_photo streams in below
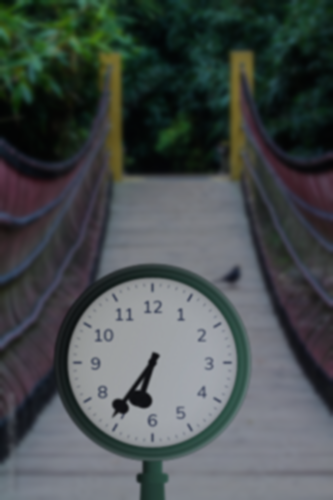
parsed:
6,36
